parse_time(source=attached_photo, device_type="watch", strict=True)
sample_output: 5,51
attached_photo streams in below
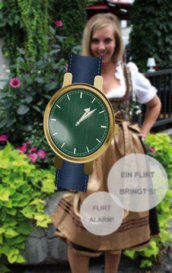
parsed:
1,08
